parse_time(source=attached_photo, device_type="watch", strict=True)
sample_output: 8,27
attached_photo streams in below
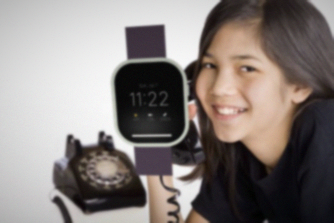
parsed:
11,22
